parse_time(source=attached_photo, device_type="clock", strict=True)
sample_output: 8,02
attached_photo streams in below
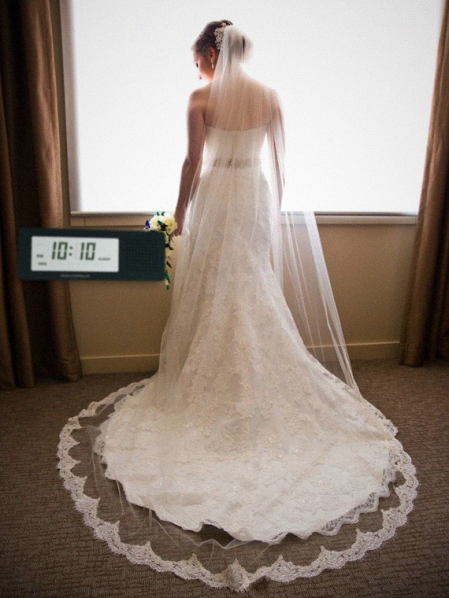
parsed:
10,10
